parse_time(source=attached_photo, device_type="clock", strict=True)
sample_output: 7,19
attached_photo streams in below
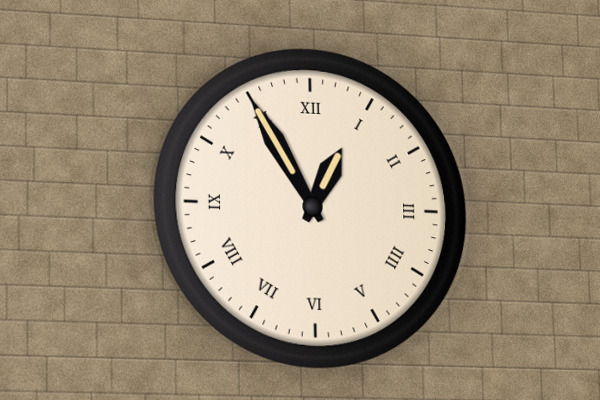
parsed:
12,55
